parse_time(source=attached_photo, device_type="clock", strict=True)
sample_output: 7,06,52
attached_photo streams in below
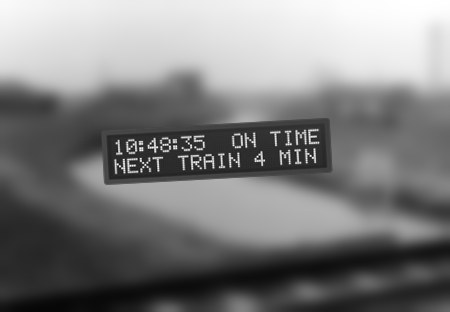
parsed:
10,48,35
